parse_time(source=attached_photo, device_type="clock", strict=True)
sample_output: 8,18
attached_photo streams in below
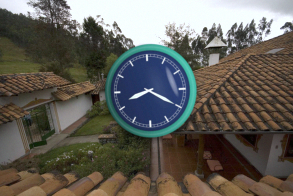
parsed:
8,20
